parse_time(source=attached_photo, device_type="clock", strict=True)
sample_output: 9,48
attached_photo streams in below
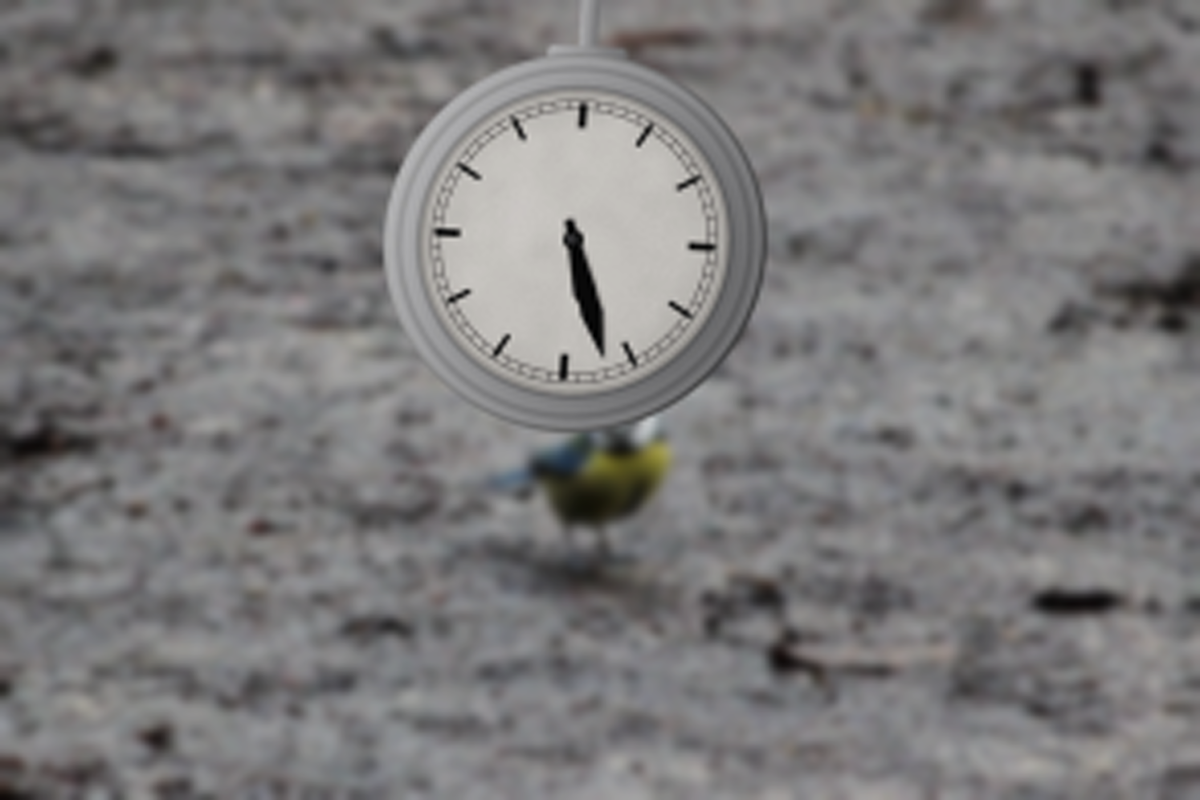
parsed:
5,27
